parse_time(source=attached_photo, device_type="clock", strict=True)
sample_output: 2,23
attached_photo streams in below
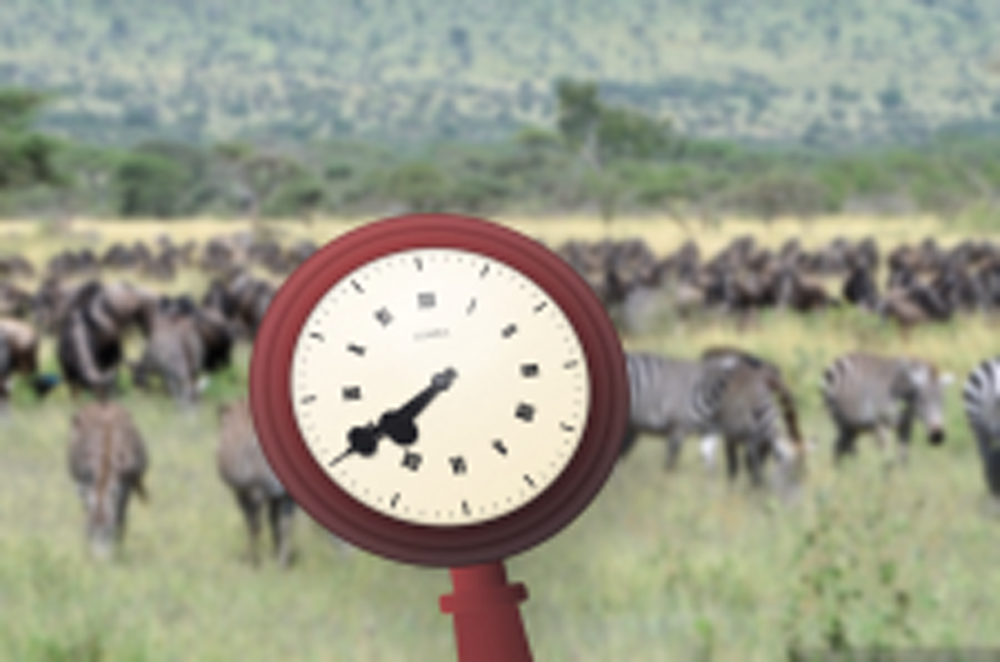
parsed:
7,40
